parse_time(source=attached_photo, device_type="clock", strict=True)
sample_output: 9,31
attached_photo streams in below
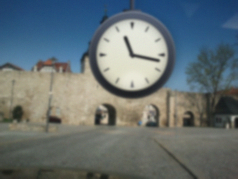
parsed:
11,17
